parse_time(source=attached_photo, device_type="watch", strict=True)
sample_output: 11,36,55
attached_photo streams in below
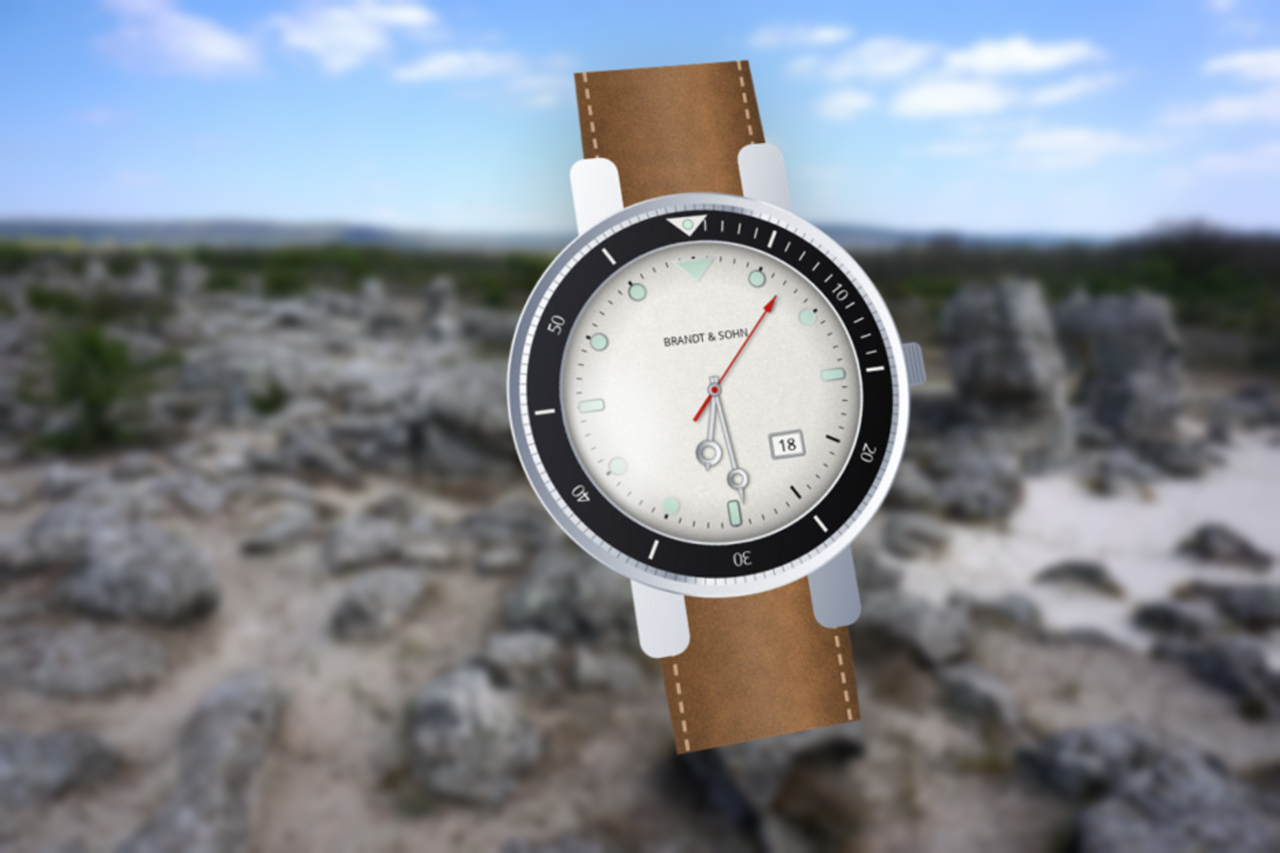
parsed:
6,29,07
